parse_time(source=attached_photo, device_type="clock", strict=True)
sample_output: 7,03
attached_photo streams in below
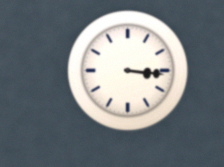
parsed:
3,16
